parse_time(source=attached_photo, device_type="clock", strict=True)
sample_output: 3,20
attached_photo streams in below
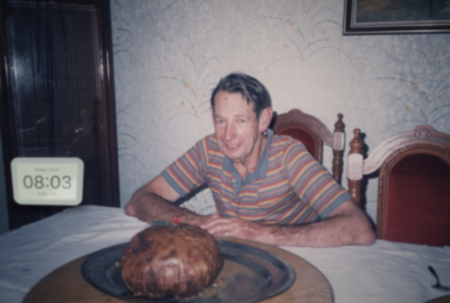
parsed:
8,03
